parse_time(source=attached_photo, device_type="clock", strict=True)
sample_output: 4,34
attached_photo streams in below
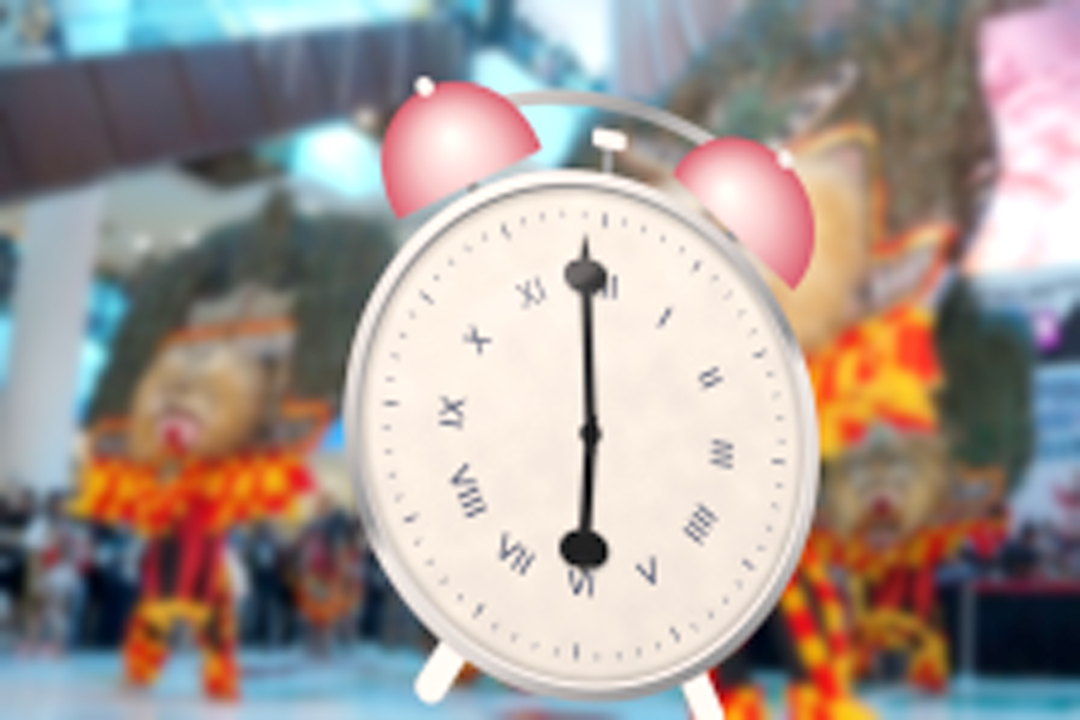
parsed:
5,59
